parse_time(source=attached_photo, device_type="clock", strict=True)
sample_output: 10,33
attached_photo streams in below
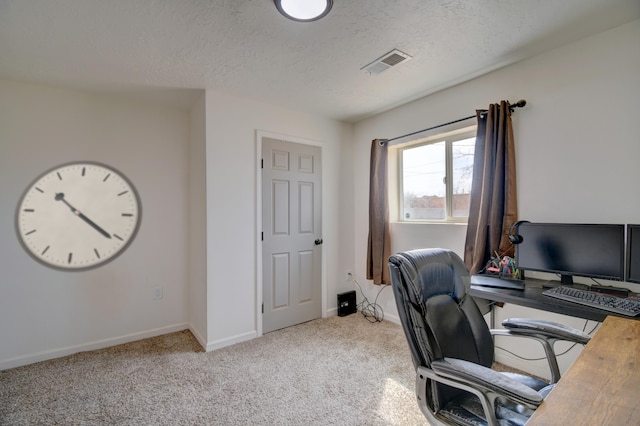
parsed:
10,21
